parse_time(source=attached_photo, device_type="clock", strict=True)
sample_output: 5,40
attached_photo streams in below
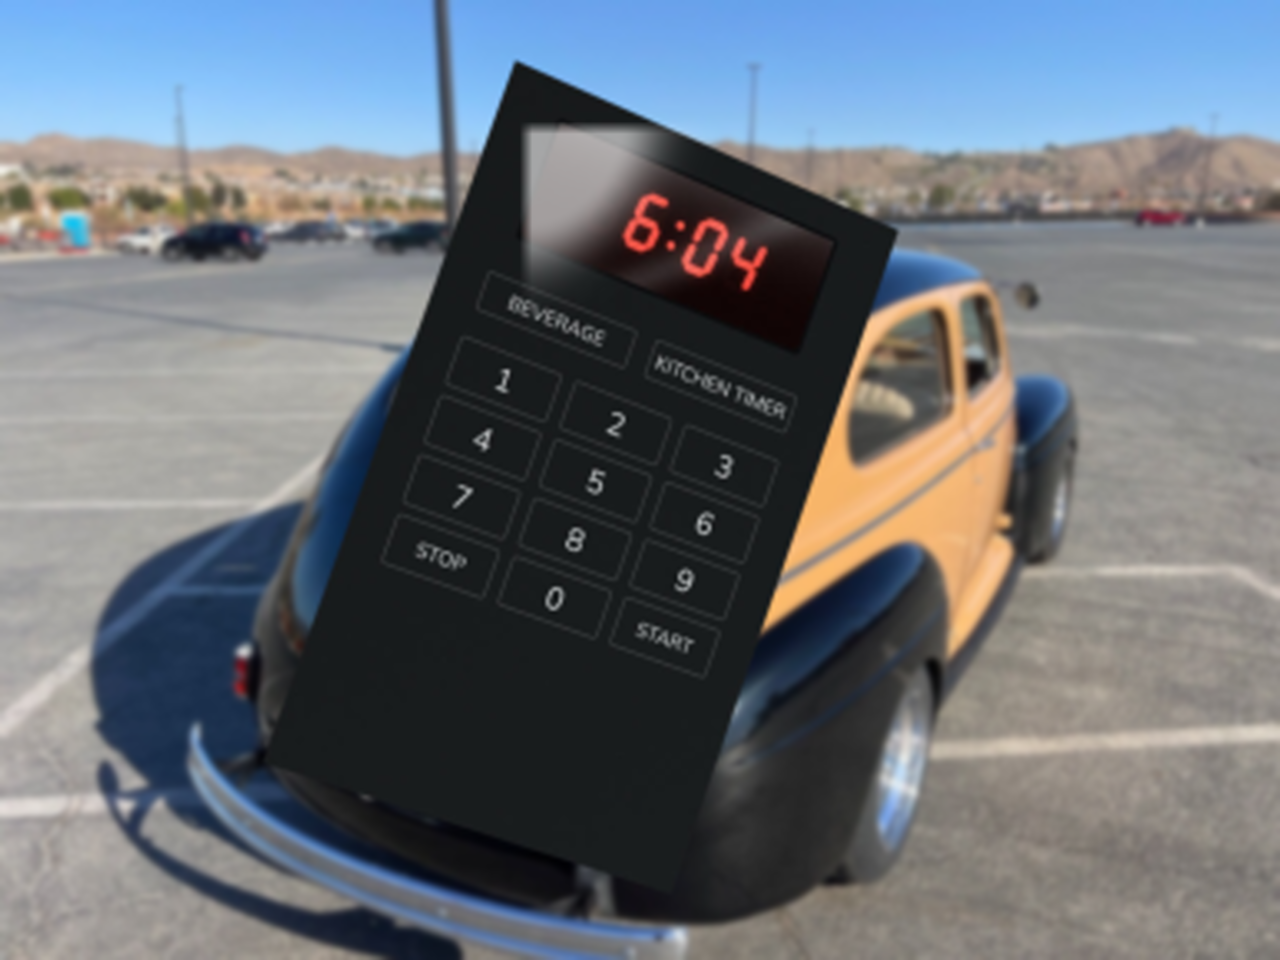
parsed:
6,04
